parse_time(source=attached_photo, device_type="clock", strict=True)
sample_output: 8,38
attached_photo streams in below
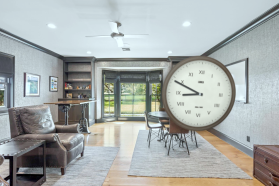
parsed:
8,49
